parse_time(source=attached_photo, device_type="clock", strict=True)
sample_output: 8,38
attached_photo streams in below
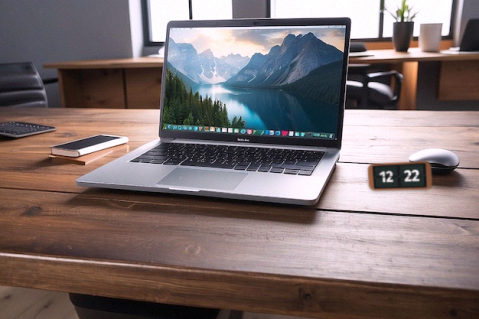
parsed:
12,22
